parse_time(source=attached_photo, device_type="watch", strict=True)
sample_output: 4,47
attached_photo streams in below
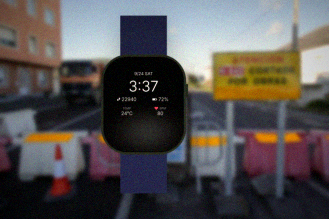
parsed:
3,37
